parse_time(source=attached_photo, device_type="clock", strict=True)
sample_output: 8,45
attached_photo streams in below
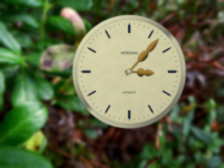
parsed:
3,07
